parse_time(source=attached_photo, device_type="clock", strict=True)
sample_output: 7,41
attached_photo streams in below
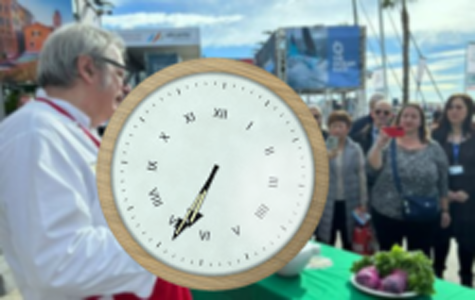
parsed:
6,34
